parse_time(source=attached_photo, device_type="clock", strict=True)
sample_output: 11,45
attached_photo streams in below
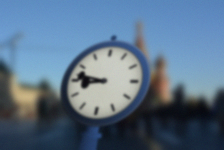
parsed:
8,47
